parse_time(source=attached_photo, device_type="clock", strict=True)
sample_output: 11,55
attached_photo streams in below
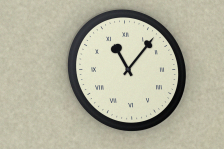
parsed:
11,07
